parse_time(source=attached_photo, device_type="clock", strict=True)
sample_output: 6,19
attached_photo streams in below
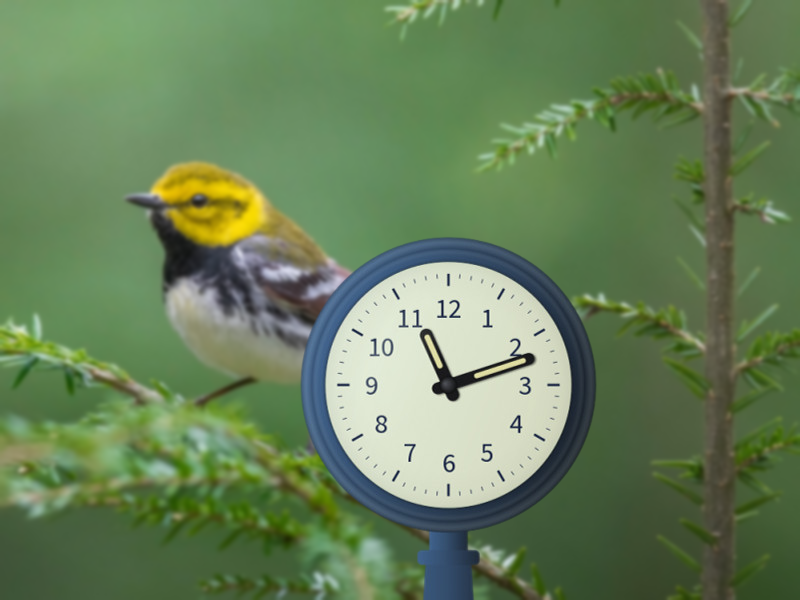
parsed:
11,12
